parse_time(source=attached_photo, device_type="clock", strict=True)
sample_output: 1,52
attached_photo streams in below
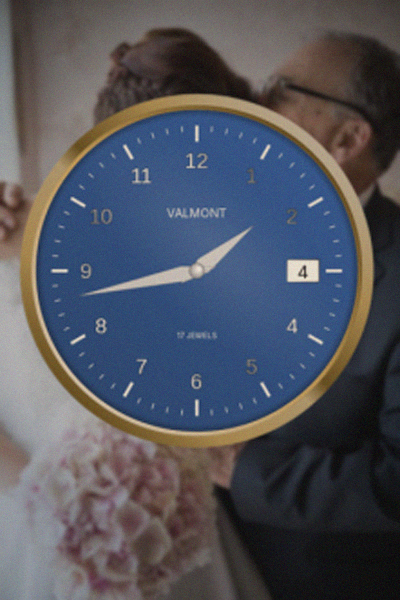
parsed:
1,43
